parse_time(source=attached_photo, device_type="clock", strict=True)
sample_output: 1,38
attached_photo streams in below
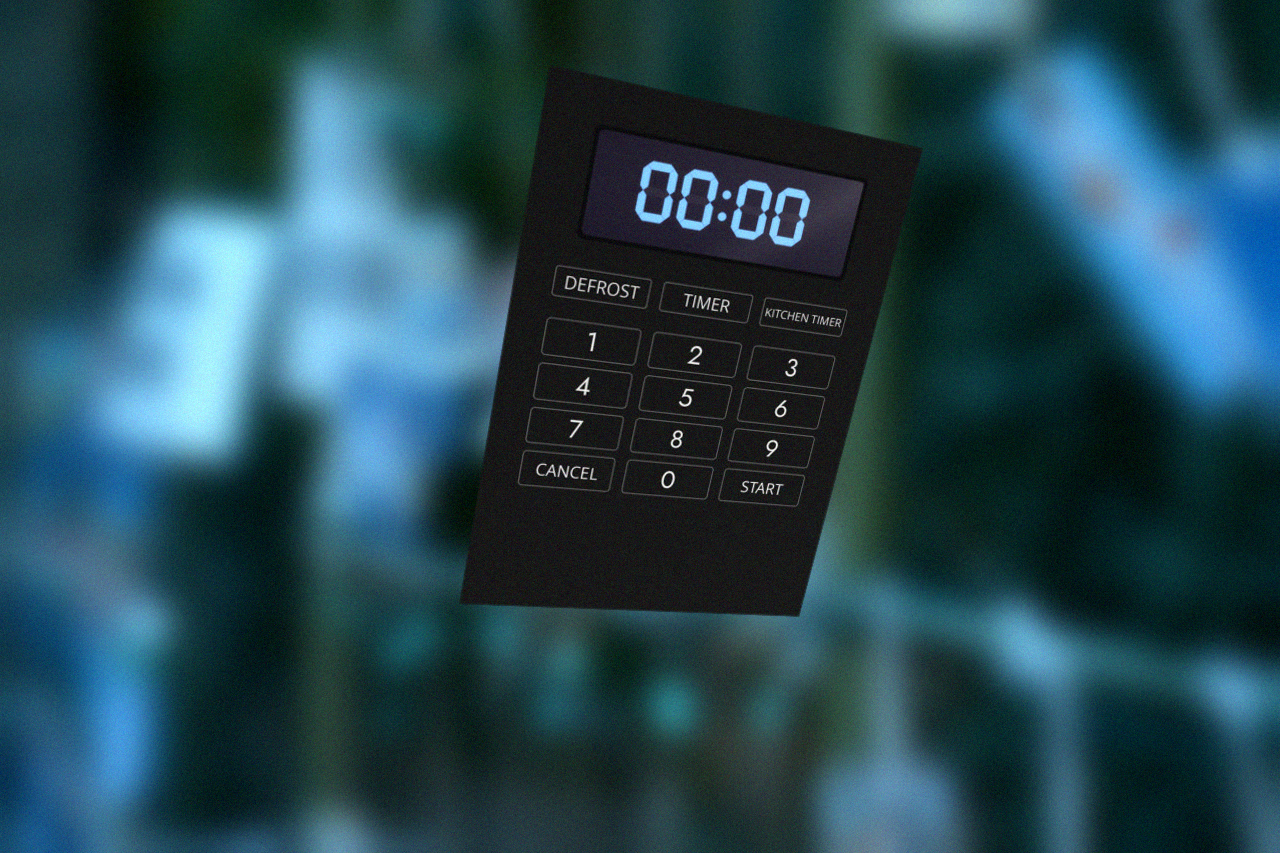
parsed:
0,00
